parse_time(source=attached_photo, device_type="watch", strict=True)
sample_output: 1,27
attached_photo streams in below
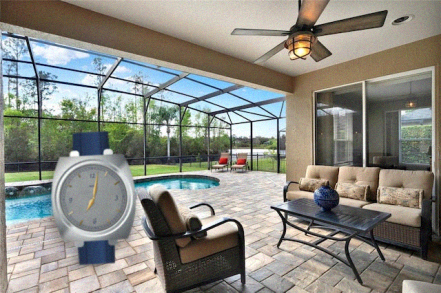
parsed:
7,02
